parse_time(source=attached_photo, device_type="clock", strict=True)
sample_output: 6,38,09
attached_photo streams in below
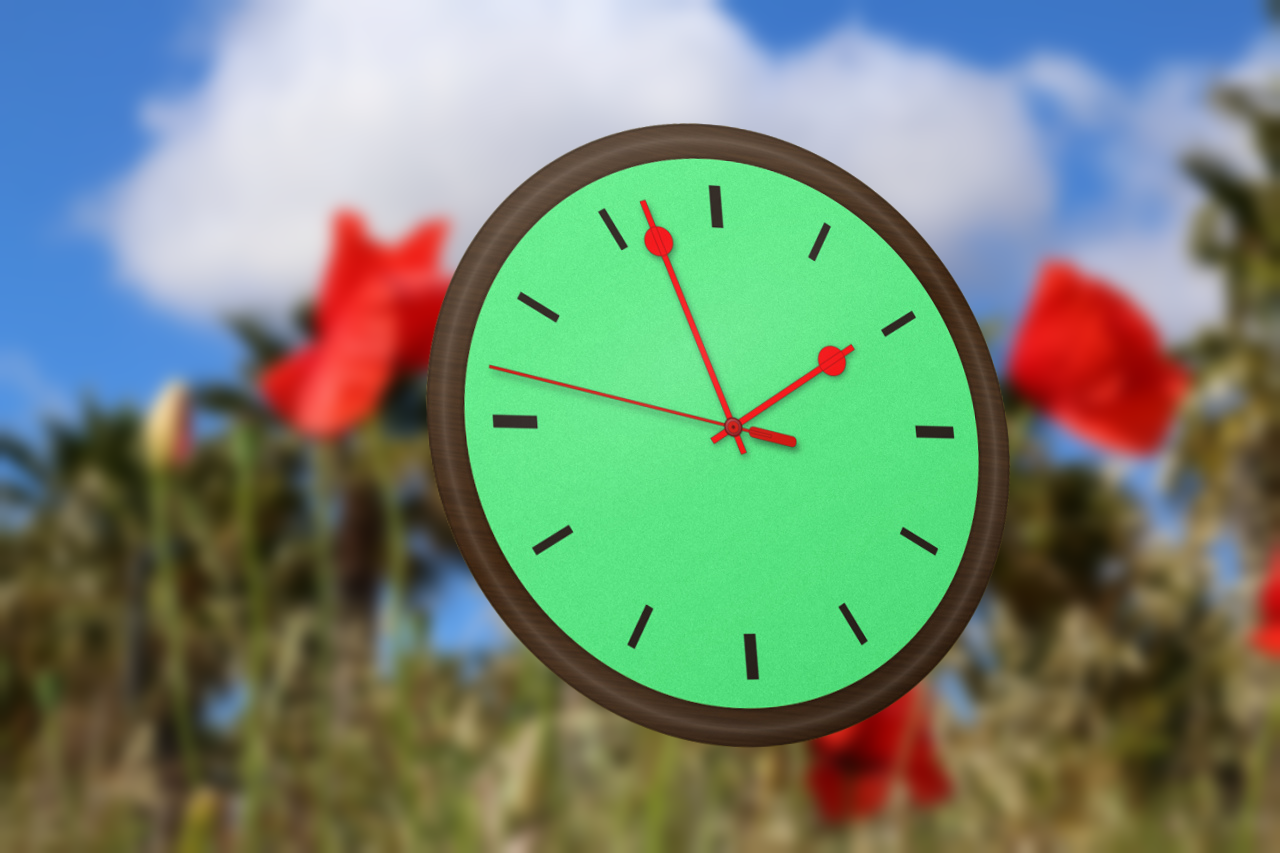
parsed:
1,56,47
